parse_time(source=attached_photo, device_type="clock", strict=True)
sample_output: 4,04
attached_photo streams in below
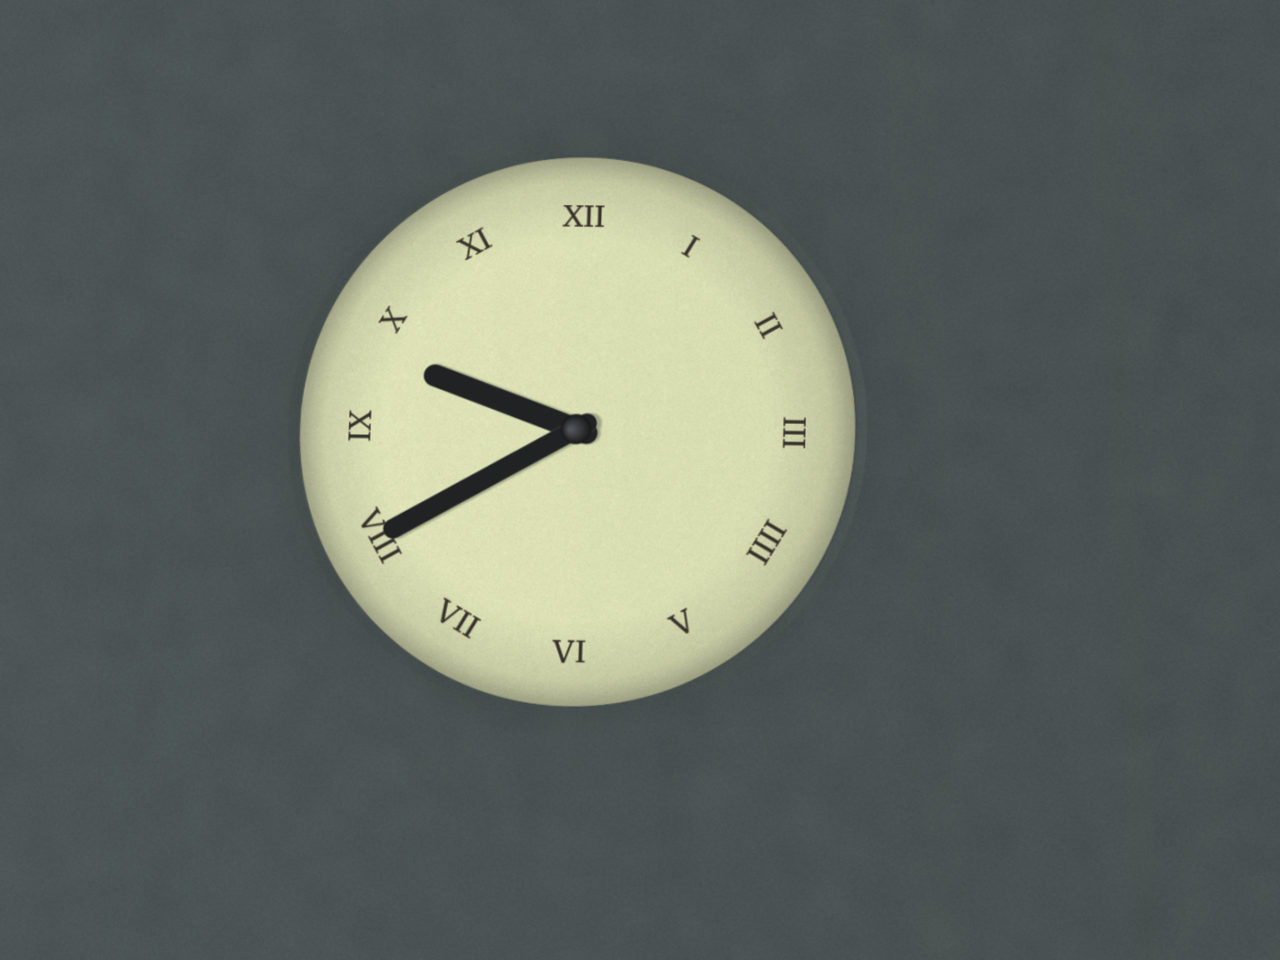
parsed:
9,40
